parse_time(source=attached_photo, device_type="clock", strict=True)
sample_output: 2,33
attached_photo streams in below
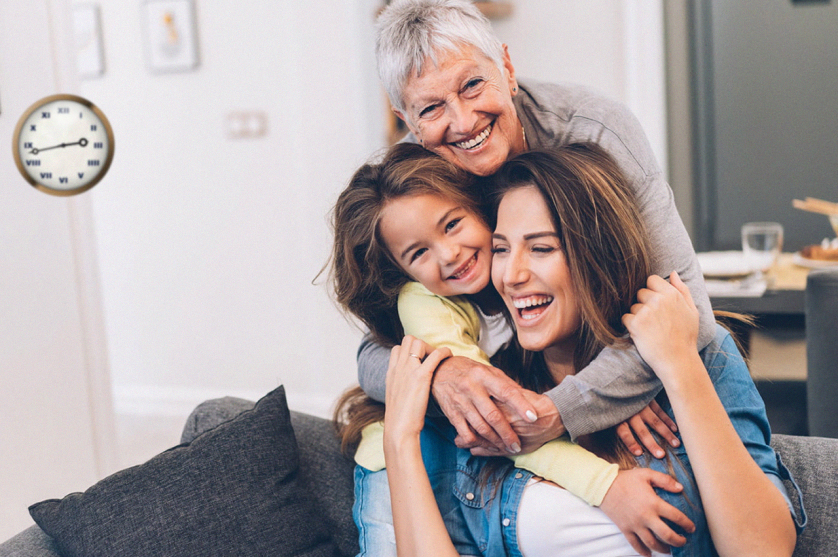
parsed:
2,43
